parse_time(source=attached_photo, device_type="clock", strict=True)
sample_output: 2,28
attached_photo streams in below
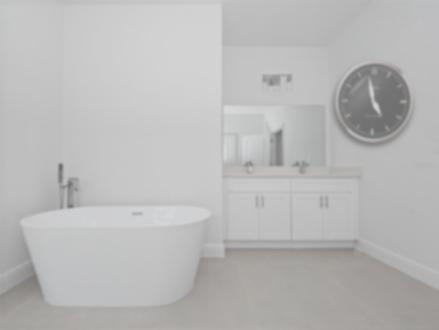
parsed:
4,58
